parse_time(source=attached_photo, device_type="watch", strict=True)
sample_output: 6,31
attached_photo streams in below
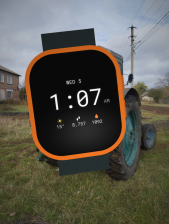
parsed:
1,07
